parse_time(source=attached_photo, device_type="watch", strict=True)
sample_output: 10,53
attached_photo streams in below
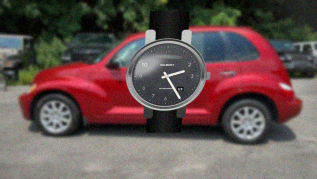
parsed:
2,25
